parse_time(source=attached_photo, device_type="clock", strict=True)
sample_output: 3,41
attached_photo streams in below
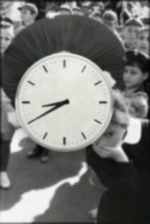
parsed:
8,40
